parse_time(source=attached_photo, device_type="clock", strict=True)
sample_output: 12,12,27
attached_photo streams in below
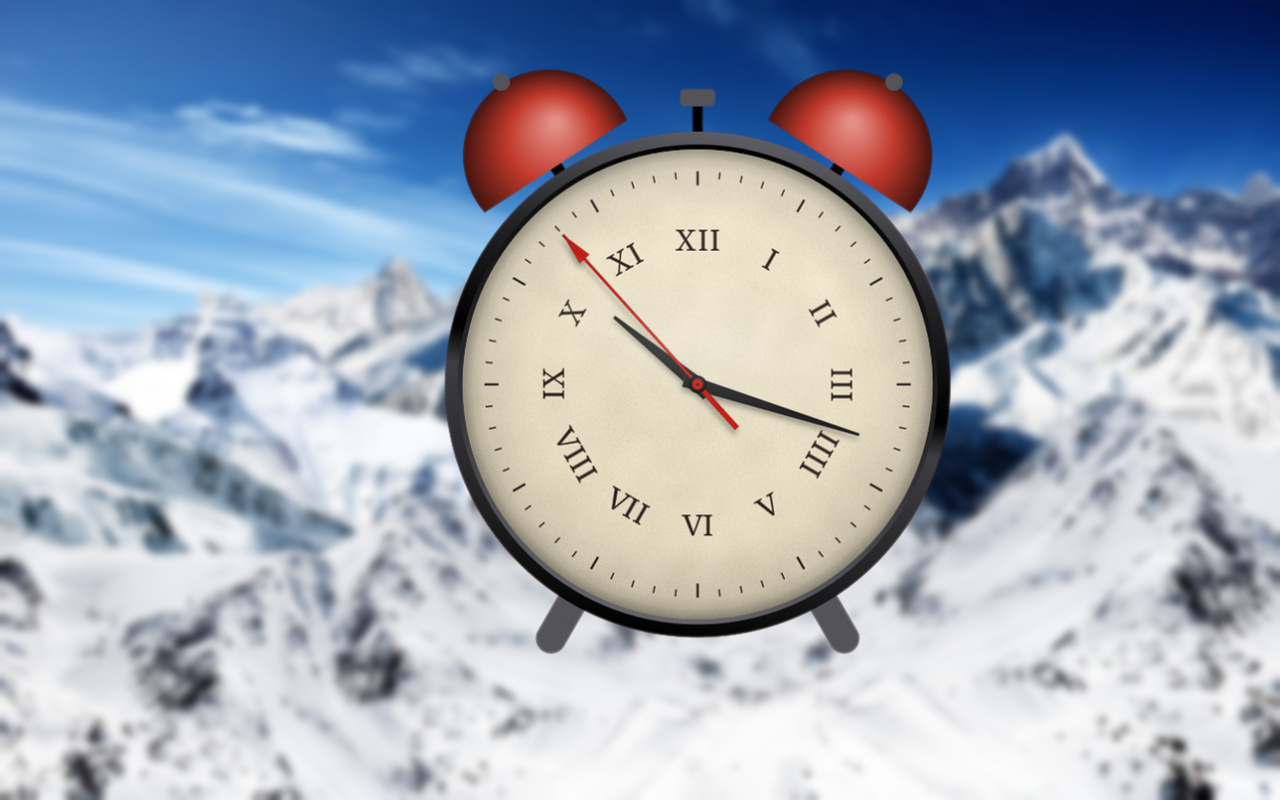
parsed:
10,17,53
